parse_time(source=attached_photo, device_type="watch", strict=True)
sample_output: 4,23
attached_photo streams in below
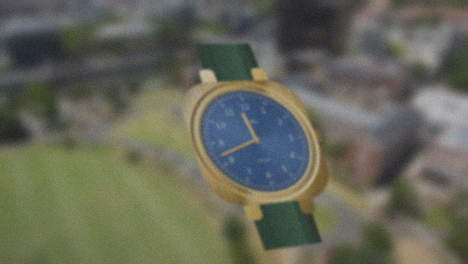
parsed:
11,42
